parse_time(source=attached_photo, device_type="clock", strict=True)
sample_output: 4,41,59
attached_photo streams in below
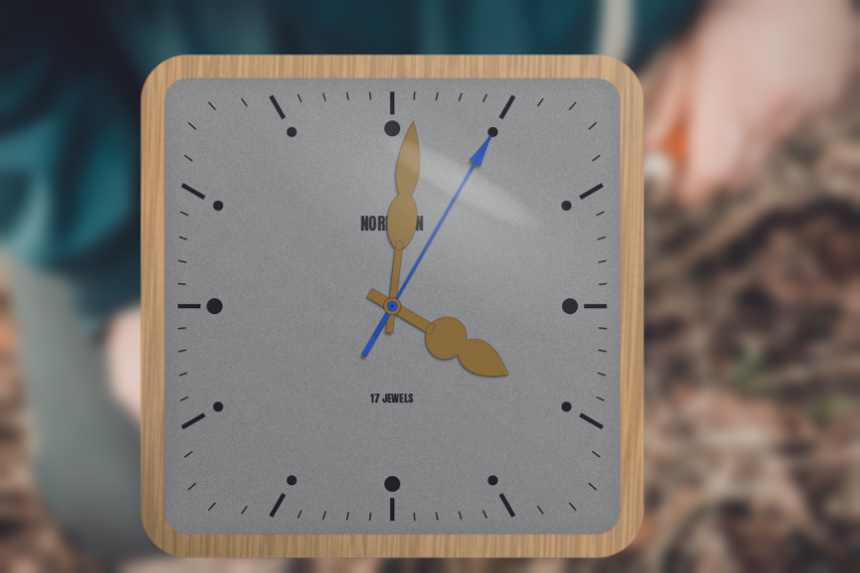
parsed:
4,01,05
